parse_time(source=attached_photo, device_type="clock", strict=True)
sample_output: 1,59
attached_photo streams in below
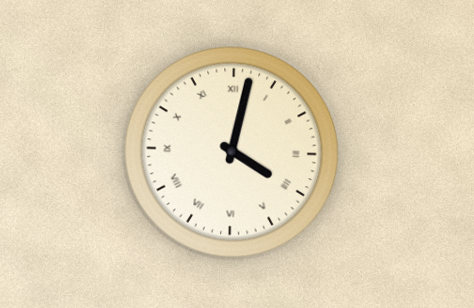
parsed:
4,02
